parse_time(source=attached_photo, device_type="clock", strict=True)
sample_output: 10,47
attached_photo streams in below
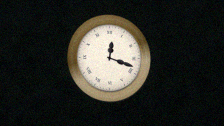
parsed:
12,18
